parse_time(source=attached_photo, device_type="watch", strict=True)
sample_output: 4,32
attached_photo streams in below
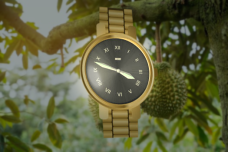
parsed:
3,48
